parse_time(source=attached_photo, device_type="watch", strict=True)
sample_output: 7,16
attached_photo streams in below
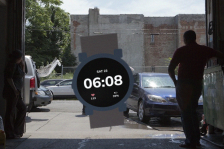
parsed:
6,08
